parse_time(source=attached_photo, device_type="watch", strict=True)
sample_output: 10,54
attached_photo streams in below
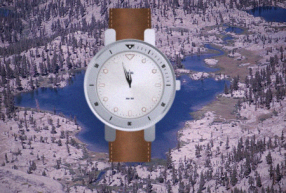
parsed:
11,57
